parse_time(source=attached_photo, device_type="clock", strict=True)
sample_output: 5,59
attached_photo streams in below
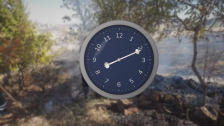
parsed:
8,11
